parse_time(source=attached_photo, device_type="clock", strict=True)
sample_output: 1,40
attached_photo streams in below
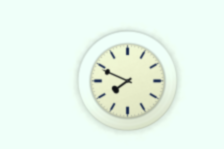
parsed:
7,49
